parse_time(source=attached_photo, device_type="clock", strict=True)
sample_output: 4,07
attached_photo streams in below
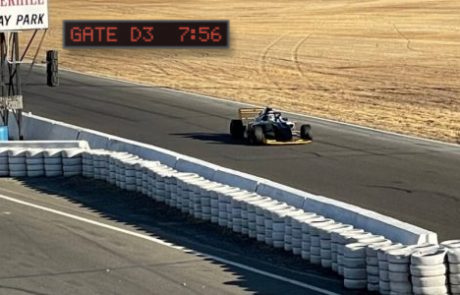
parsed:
7,56
